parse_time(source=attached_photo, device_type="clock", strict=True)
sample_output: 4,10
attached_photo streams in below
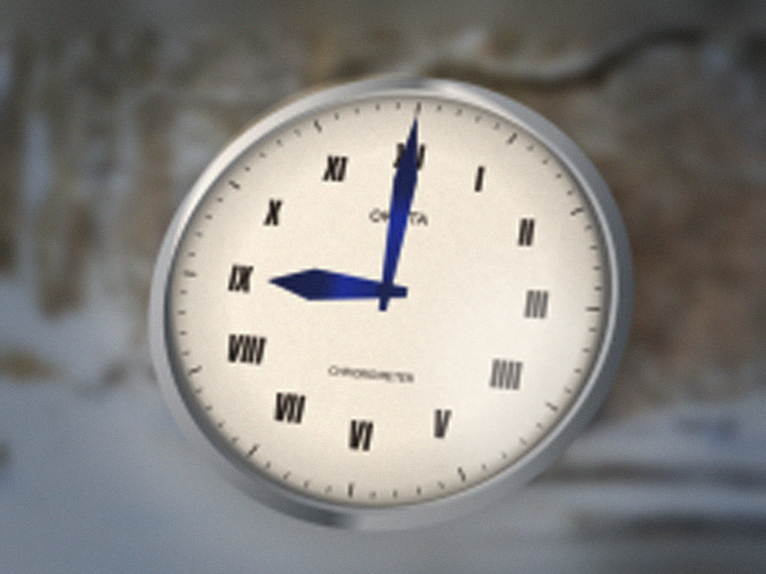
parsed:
9,00
